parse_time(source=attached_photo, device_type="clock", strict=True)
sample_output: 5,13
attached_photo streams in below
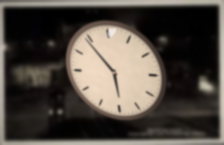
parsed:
5,54
